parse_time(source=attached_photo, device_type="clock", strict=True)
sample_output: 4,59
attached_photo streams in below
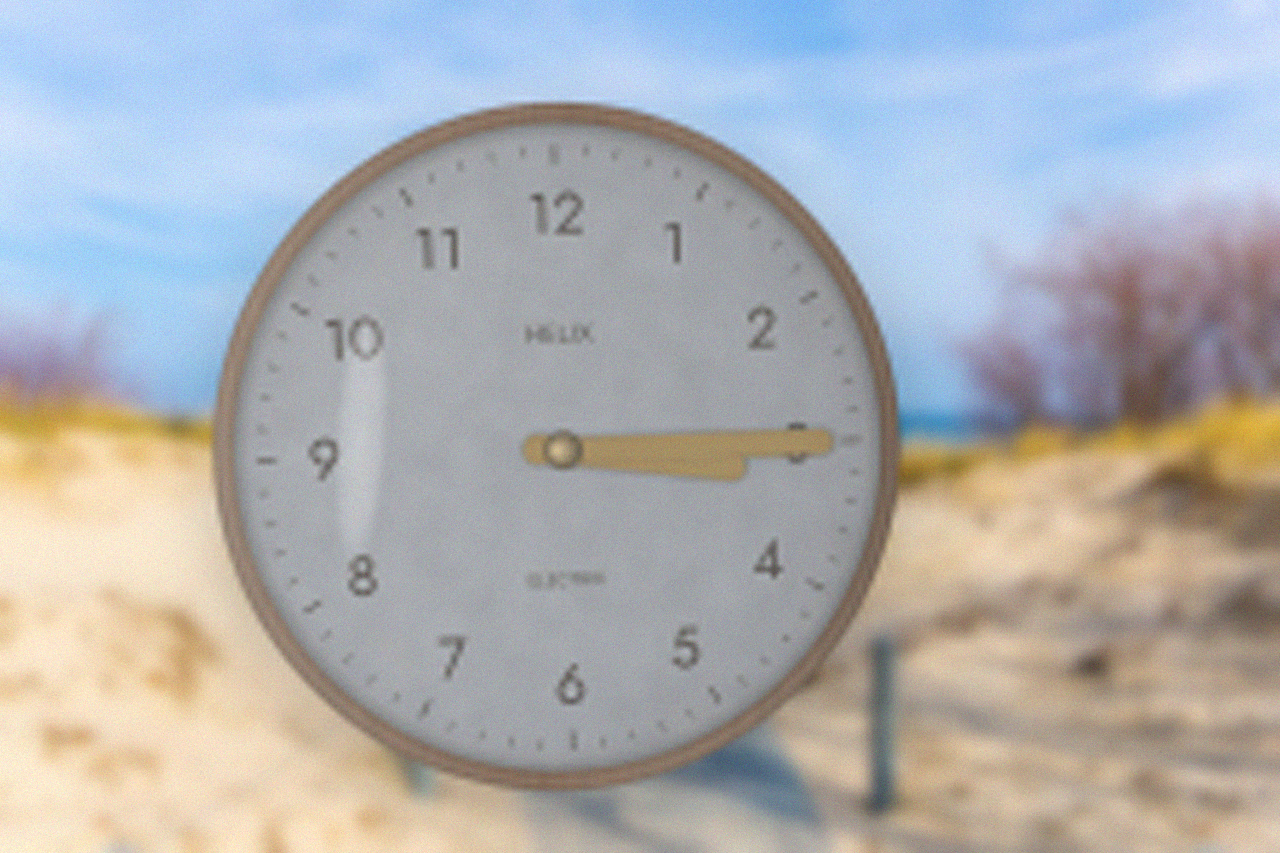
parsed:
3,15
